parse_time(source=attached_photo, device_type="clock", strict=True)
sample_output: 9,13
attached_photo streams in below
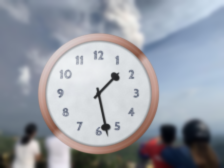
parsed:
1,28
